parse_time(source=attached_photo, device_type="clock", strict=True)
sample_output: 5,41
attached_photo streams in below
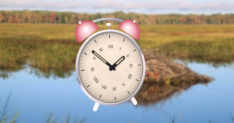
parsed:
1,52
